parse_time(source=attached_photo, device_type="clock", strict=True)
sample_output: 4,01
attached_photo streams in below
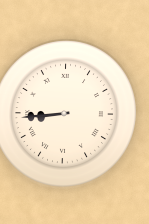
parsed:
8,44
